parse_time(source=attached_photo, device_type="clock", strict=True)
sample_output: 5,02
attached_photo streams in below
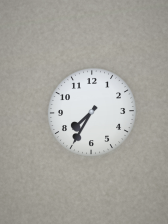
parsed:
7,35
